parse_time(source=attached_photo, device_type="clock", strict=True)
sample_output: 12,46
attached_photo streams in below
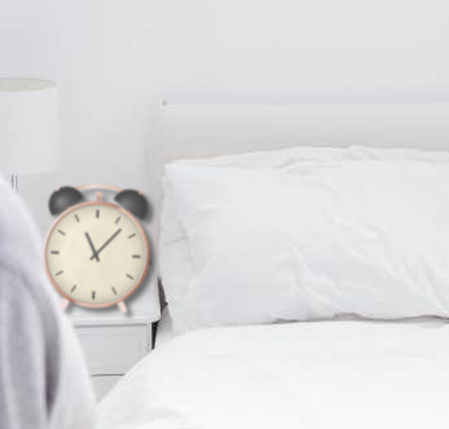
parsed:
11,07
